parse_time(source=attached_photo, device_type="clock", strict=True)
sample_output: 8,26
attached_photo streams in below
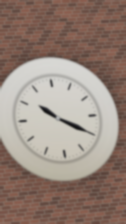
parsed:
10,20
